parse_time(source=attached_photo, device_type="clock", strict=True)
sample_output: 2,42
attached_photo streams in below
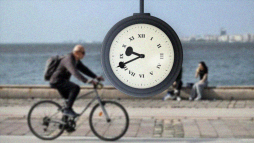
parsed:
9,41
